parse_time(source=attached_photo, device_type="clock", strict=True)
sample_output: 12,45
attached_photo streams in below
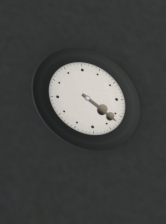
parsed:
4,22
